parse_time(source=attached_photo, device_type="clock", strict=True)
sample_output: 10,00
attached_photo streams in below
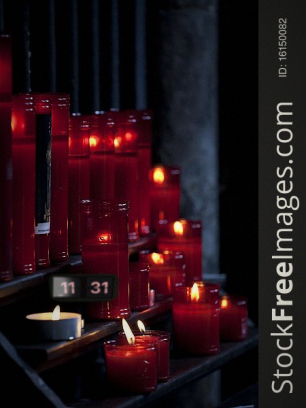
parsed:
11,31
